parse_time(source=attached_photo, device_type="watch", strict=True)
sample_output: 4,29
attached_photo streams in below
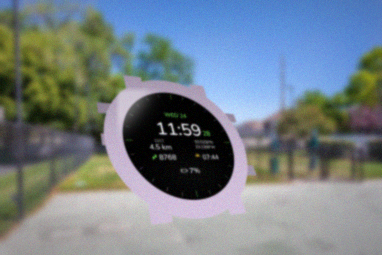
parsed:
11,59
